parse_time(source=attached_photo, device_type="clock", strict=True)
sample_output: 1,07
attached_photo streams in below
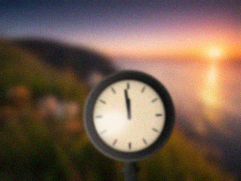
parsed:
11,59
